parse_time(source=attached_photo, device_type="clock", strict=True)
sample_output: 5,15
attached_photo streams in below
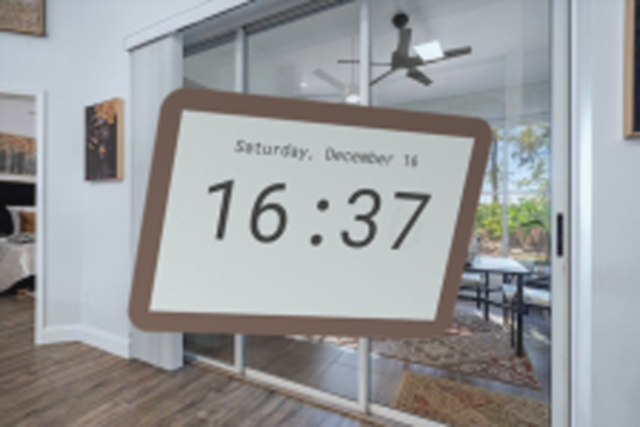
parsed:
16,37
